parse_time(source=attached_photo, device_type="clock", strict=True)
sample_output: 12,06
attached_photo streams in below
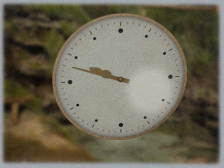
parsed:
9,48
